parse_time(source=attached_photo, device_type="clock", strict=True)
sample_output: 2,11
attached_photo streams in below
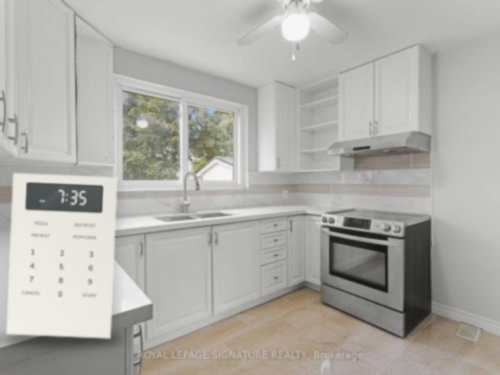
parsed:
7,35
